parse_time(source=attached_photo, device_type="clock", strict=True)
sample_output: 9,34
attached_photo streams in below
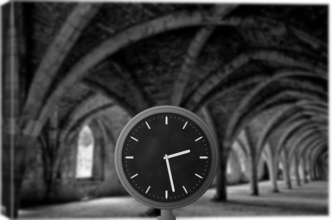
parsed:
2,28
